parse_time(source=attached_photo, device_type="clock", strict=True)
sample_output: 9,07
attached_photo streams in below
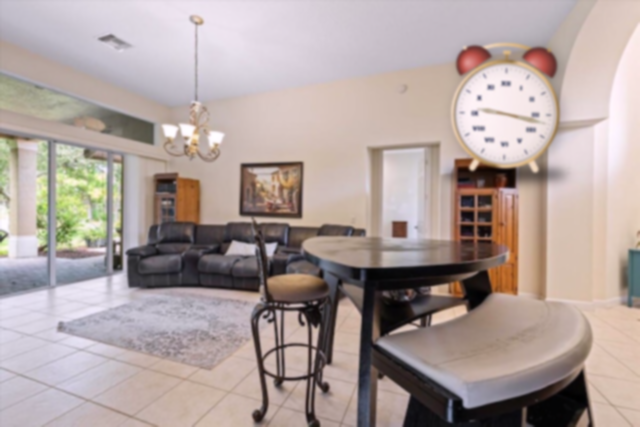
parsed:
9,17
